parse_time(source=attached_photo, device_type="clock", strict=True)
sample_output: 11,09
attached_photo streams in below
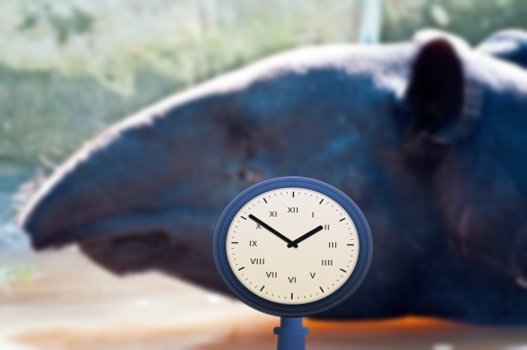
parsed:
1,51
